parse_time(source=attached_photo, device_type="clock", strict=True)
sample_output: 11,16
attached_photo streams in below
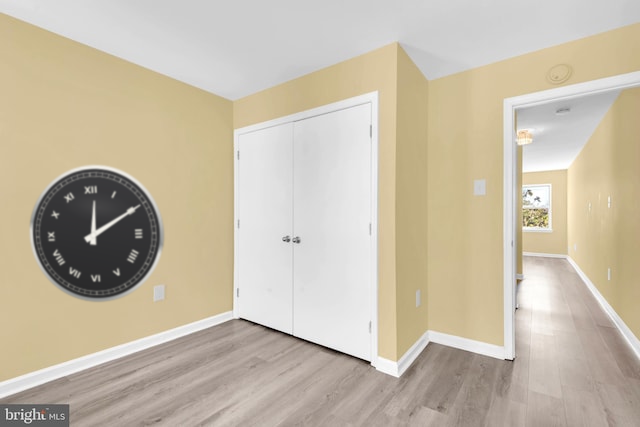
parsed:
12,10
